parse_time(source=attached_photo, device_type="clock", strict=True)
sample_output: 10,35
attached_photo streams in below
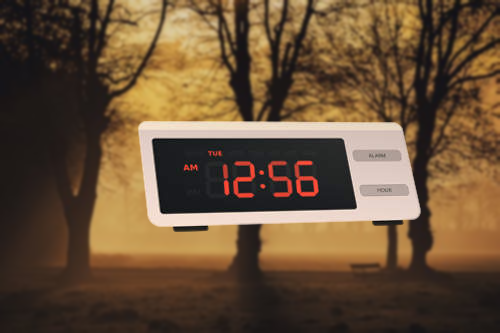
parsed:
12,56
